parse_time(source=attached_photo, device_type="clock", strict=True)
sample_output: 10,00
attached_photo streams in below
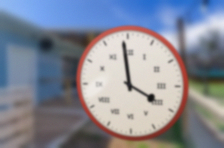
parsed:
3,59
